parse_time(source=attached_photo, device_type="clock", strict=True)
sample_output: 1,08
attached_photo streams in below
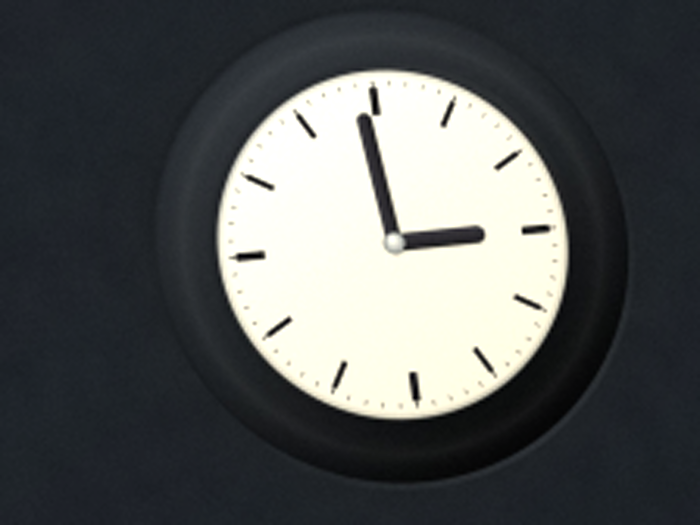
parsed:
2,59
